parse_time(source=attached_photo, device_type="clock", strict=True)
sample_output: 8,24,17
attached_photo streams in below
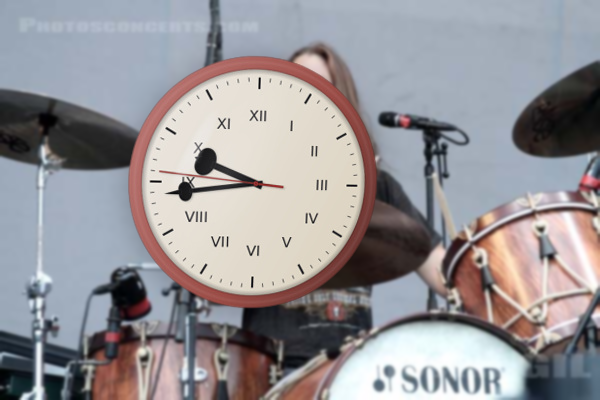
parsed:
9,43,46
